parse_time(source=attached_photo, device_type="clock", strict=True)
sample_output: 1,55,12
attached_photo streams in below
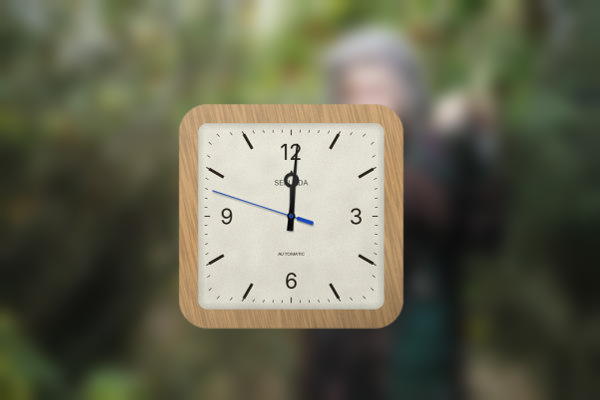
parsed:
12,00,48
